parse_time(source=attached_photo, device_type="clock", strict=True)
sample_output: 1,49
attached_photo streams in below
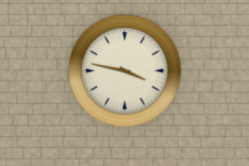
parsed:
3,47
